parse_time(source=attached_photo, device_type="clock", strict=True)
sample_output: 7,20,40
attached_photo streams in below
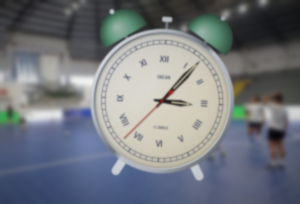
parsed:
3,06,37
